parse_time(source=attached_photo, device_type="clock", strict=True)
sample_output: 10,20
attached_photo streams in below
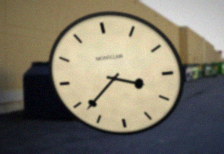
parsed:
3,38
